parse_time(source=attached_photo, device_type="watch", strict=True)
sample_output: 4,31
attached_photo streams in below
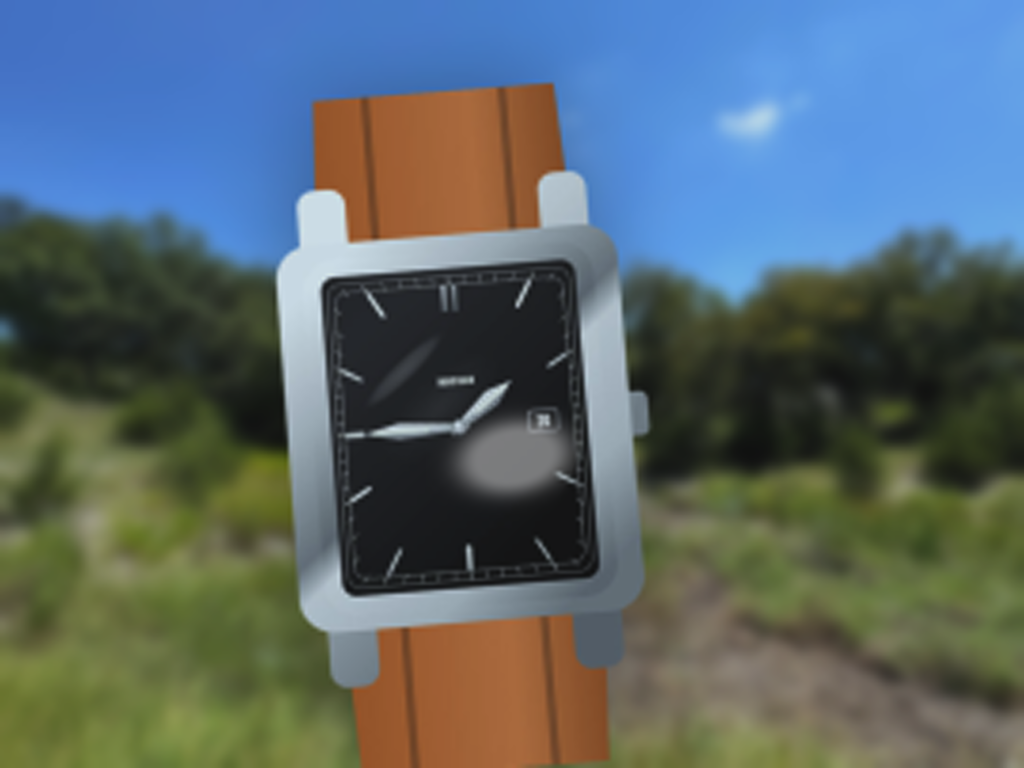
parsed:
1,45
